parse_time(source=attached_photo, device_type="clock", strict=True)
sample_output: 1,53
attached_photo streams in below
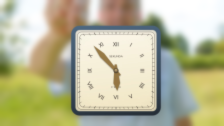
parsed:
5,53
